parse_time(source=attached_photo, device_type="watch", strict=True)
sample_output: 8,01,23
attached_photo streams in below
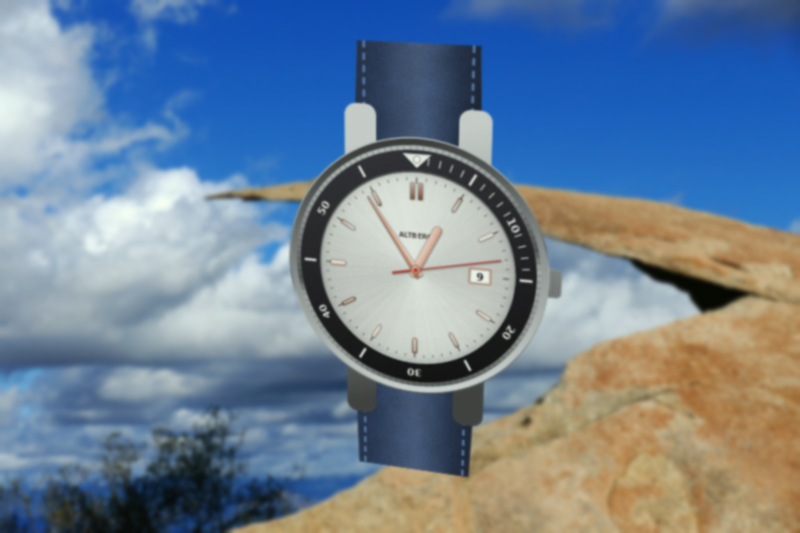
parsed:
12,54,13
